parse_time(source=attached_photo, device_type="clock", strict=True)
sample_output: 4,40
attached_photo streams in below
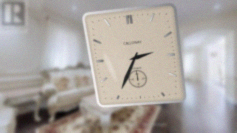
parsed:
2,35
